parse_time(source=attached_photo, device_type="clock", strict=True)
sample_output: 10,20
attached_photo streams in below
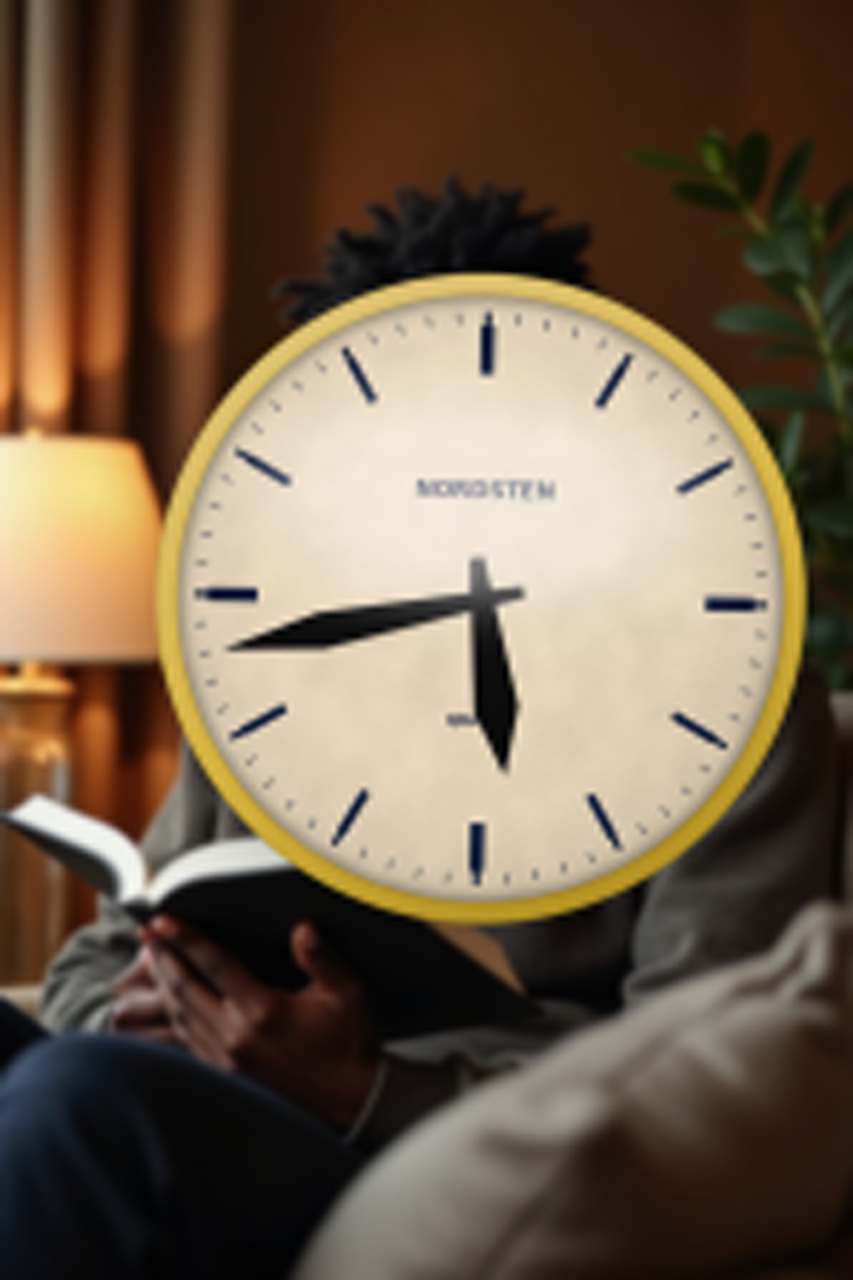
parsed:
5,43
